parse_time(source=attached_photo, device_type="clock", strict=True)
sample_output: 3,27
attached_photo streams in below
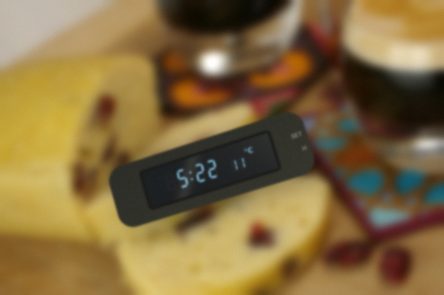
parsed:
5,22
